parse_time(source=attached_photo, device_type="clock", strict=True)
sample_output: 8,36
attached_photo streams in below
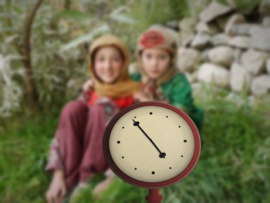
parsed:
4,54
